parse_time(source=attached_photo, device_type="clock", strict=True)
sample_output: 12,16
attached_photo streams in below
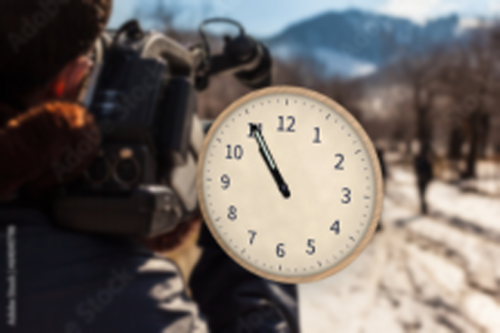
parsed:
10,55
